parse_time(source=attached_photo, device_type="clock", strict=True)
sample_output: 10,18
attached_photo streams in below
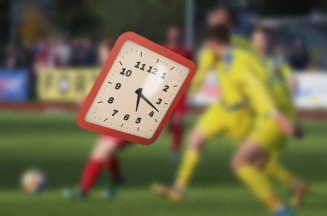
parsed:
5,18
